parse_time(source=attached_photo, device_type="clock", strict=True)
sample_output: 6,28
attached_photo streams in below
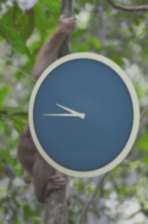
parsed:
9,45
